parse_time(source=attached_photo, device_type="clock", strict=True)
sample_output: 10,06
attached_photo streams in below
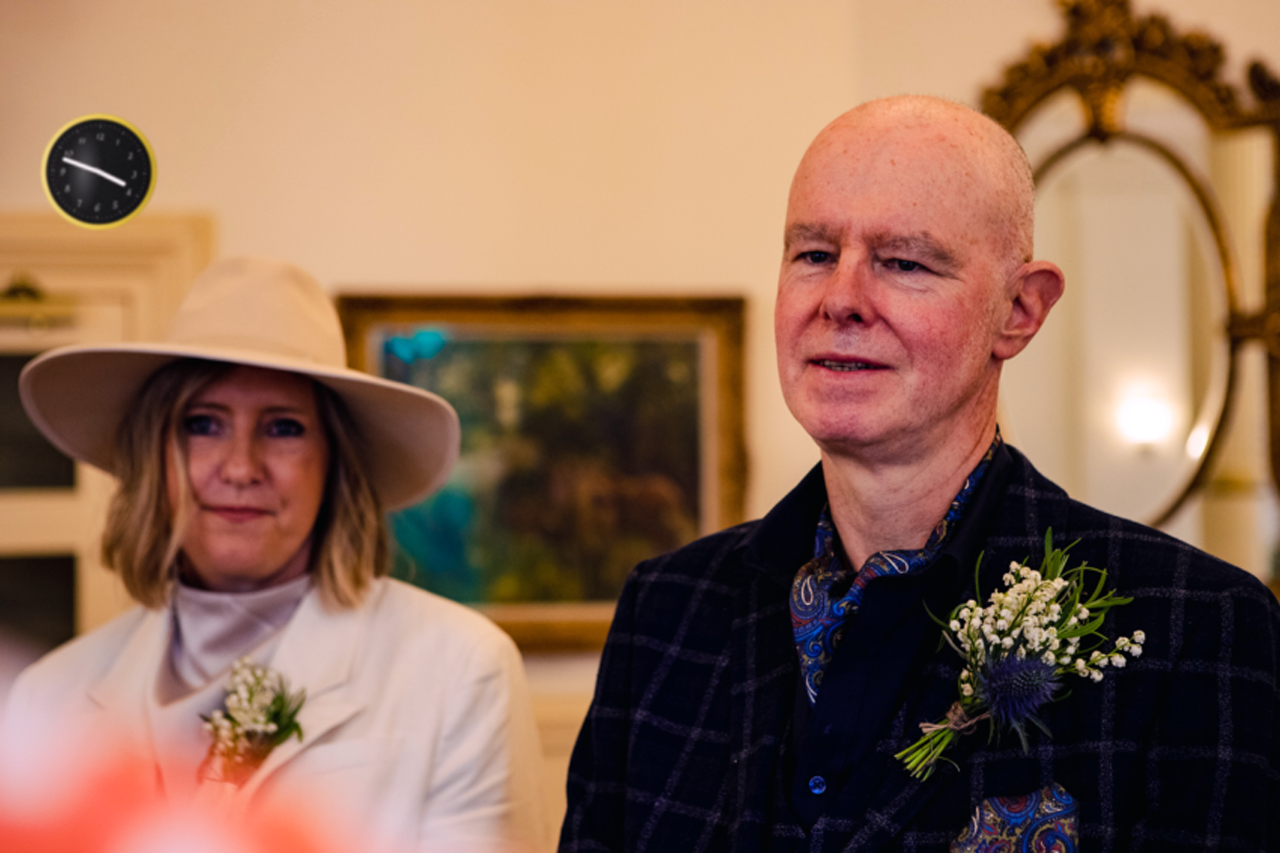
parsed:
3,48
